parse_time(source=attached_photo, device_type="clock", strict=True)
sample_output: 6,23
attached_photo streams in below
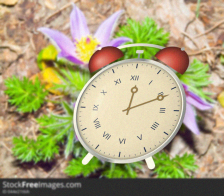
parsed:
12,11
